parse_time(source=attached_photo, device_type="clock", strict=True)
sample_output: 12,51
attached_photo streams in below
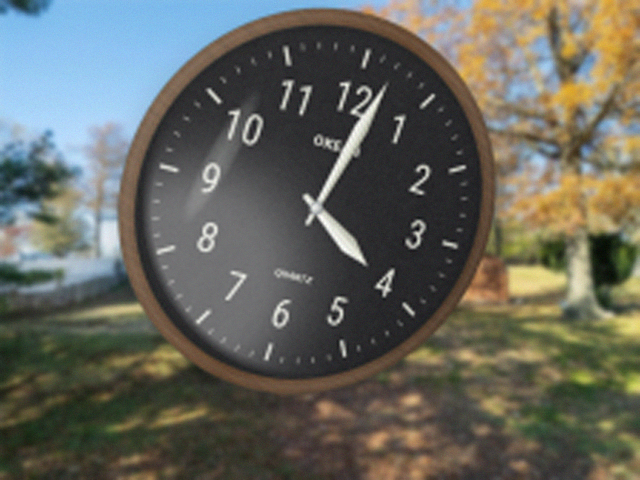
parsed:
4,02
